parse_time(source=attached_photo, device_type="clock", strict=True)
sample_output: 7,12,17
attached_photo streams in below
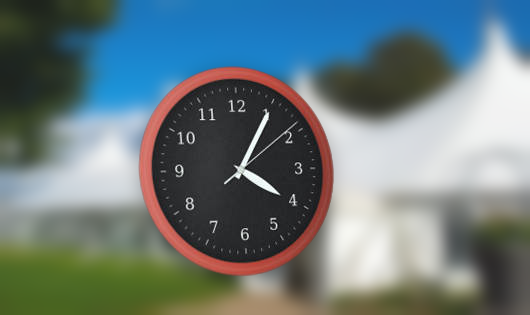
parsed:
4,05,09
